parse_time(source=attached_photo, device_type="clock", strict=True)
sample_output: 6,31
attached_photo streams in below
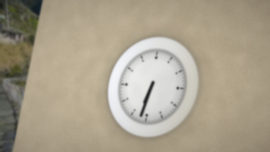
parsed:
6,32
